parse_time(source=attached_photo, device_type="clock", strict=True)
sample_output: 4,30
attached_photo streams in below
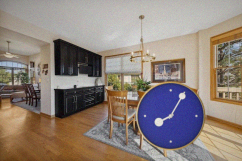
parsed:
8,05
